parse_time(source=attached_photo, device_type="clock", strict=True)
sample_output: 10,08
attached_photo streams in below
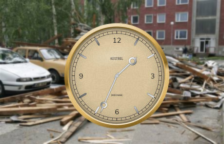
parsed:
1,34
